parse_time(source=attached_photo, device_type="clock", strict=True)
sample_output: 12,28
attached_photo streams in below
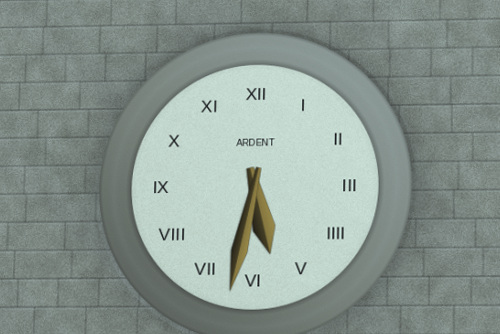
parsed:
5,32
